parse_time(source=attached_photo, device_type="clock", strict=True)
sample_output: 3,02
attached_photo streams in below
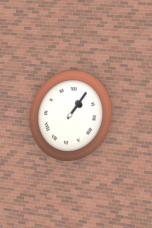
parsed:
1,05
